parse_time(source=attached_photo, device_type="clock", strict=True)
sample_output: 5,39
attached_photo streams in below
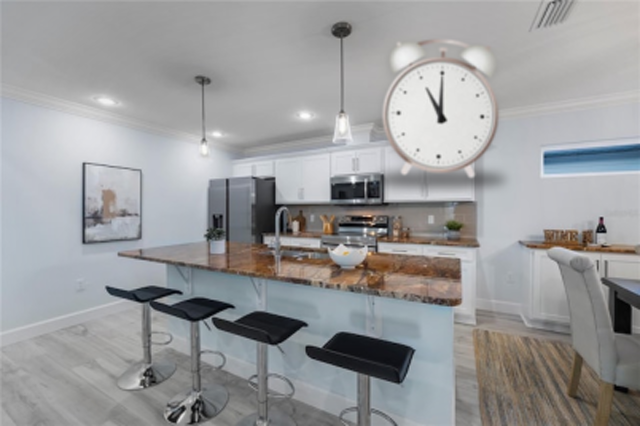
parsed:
11,00
